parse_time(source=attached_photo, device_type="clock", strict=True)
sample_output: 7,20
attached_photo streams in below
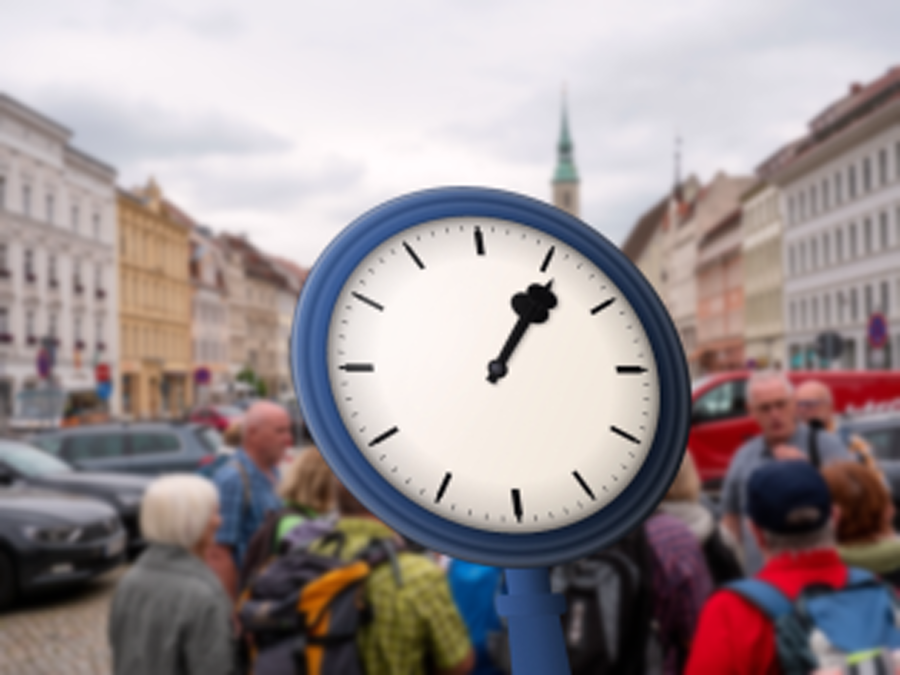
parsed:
1,06
